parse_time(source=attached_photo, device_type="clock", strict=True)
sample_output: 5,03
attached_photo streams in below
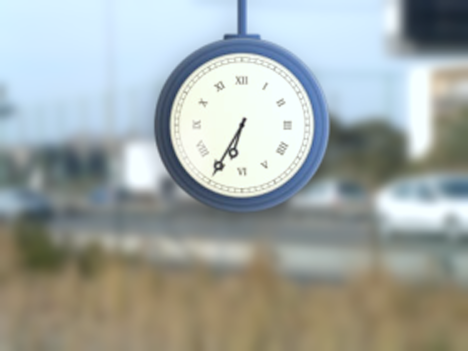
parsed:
6,35
